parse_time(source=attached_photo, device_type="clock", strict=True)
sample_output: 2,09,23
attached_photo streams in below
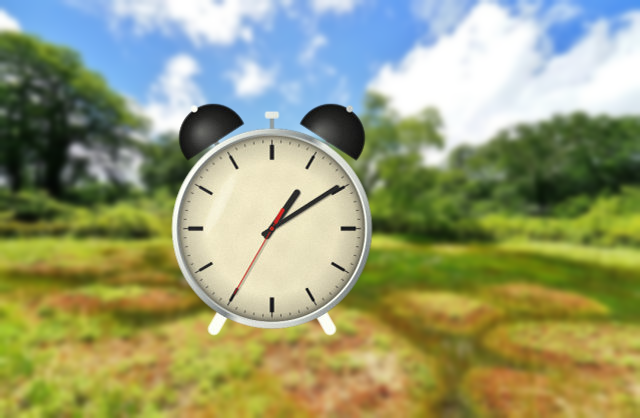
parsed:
1,09,35
